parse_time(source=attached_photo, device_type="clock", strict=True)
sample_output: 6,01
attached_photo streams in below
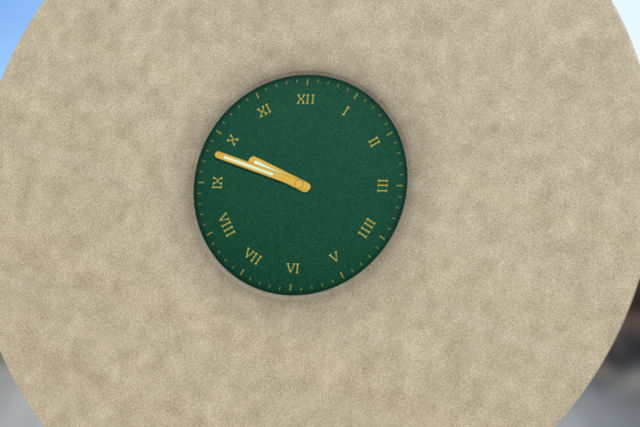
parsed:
9,48
